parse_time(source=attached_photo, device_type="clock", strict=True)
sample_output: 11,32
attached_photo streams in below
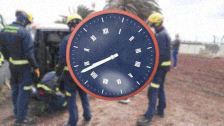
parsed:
8,43
